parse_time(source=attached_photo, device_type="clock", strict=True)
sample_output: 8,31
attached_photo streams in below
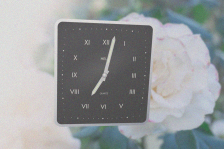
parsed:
7,02
